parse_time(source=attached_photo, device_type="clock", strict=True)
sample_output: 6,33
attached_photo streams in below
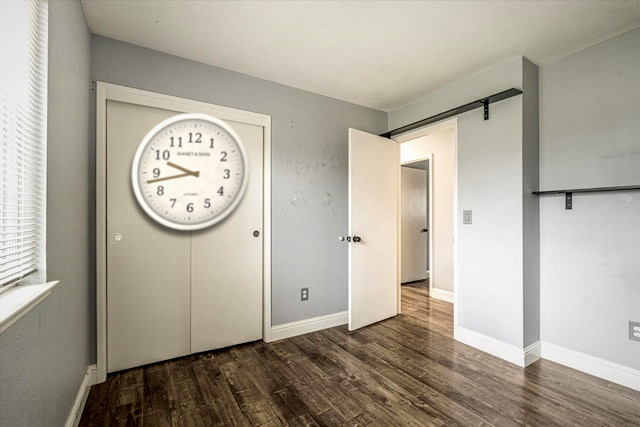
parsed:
9,43
